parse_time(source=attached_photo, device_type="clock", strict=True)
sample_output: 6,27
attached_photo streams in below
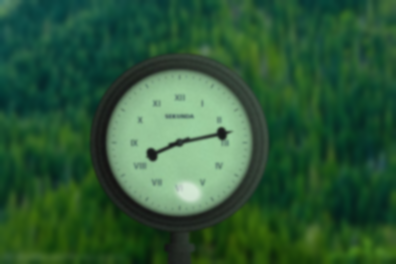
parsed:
8,13
